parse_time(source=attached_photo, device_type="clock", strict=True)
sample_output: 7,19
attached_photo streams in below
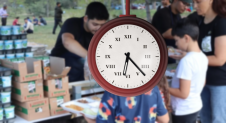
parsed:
6,23
